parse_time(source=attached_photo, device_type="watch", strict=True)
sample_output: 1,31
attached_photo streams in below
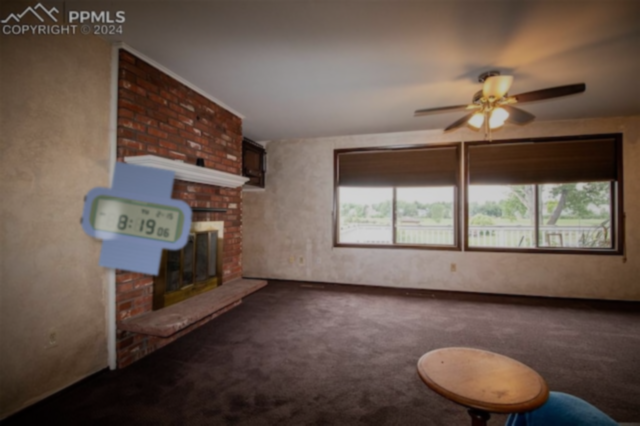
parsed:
8,19
